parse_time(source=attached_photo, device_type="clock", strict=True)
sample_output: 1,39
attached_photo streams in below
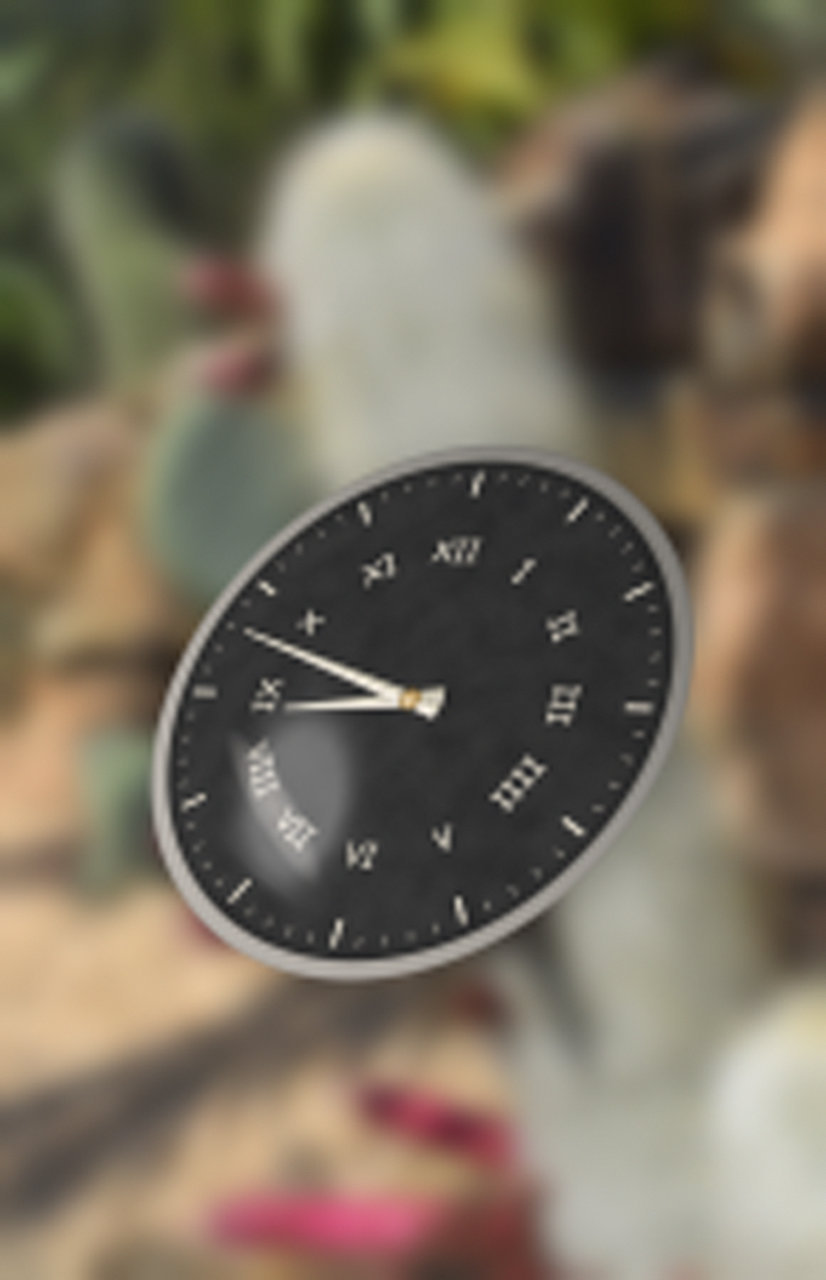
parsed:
8,48
